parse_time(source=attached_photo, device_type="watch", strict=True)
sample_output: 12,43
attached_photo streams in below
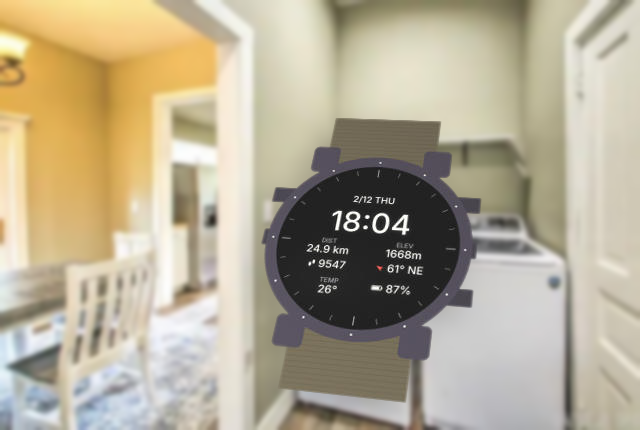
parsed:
18,04
